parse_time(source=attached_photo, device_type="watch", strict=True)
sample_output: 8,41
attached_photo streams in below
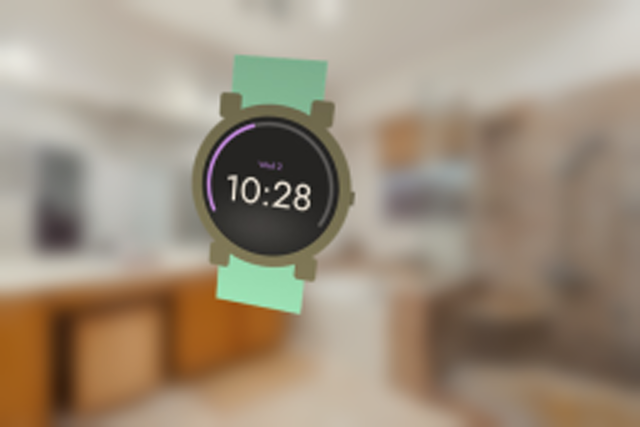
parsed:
10,28
